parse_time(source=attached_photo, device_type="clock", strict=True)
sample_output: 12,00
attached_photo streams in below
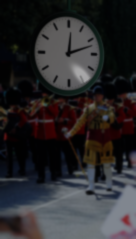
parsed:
12,12
